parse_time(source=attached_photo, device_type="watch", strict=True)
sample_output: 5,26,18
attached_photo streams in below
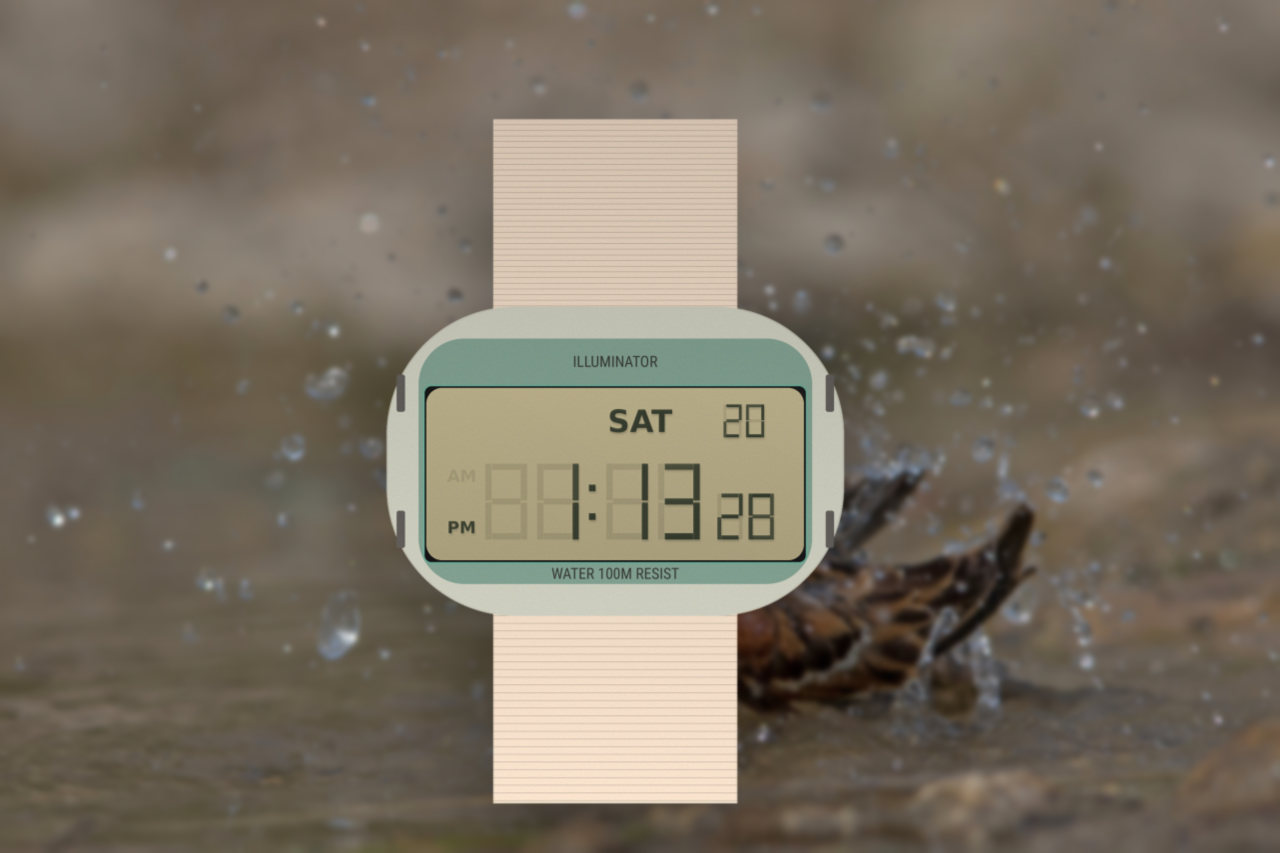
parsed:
1,13,28
